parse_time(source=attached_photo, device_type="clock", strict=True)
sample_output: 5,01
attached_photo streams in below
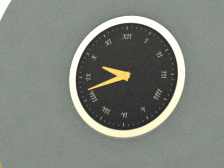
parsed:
9,42
